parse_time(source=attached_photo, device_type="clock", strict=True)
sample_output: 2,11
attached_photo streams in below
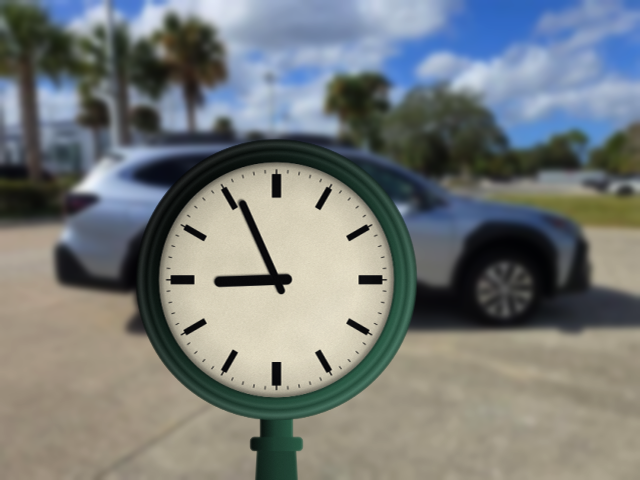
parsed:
8,56
